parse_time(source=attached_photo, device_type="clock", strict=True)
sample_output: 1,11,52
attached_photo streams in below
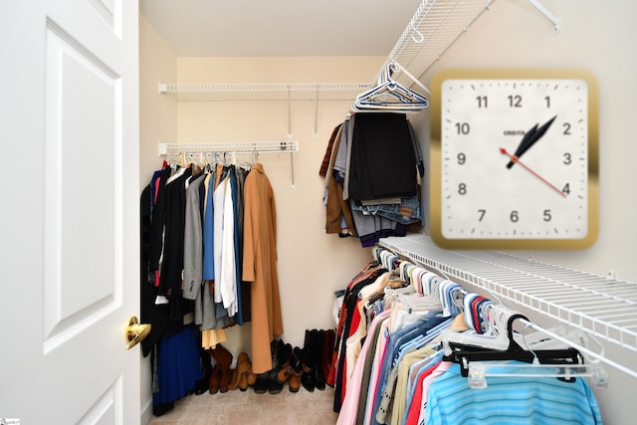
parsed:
1,07,21
